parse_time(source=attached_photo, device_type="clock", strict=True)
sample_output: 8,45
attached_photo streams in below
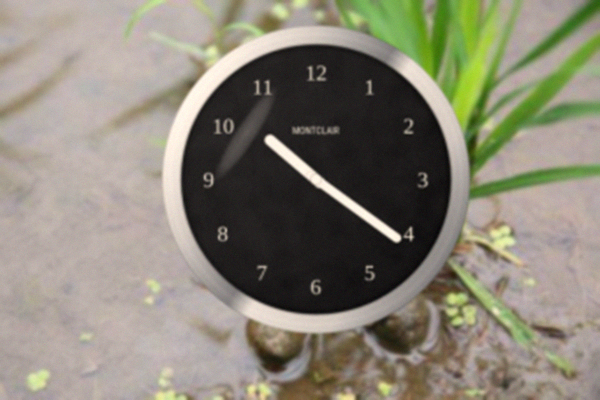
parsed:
10,21
